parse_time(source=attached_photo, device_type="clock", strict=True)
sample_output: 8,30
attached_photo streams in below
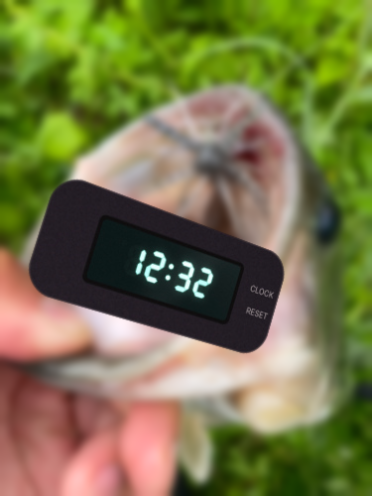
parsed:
12,32
